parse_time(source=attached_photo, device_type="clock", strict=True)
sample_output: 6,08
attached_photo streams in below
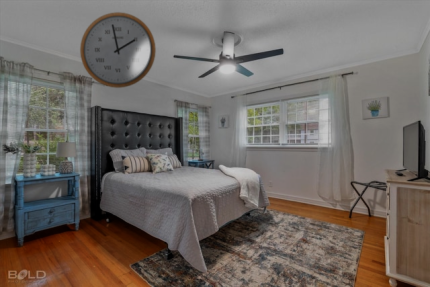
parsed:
1,58
